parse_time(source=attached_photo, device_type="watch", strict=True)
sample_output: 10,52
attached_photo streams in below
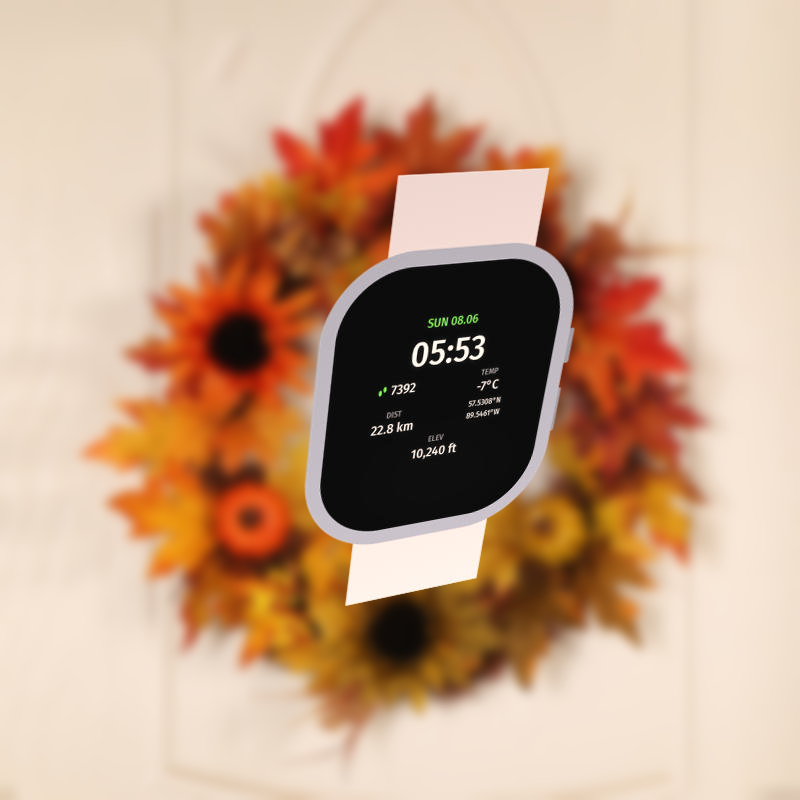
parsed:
5,53
